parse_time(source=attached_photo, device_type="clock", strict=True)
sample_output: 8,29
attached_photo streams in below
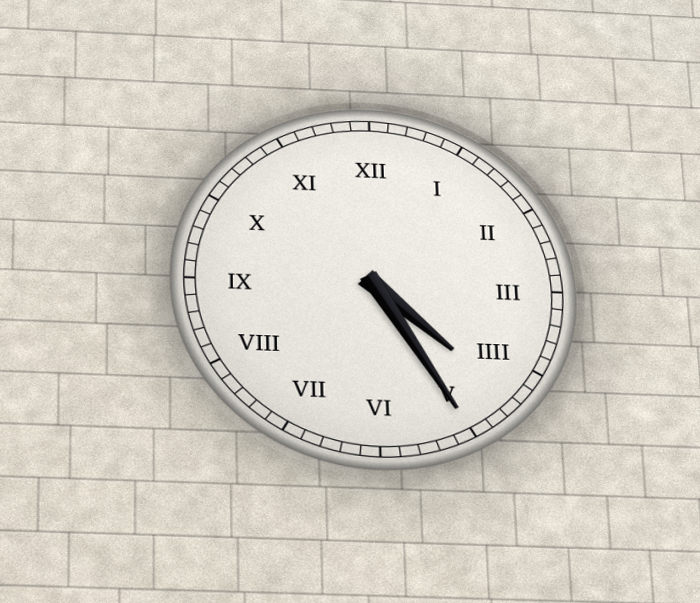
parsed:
4,25
